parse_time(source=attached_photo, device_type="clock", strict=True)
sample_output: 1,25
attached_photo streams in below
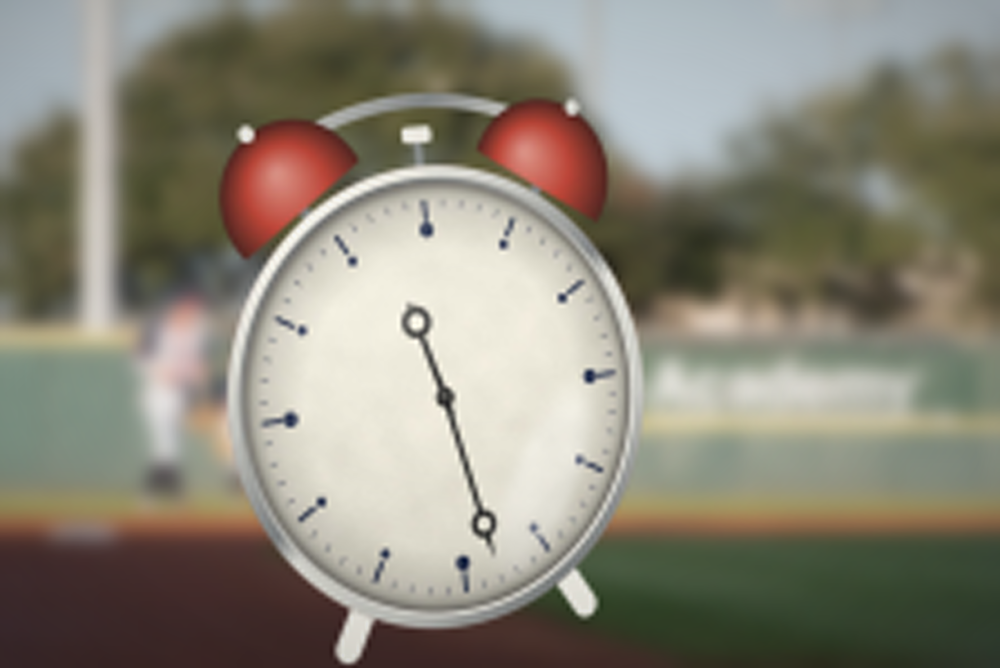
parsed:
11,28
